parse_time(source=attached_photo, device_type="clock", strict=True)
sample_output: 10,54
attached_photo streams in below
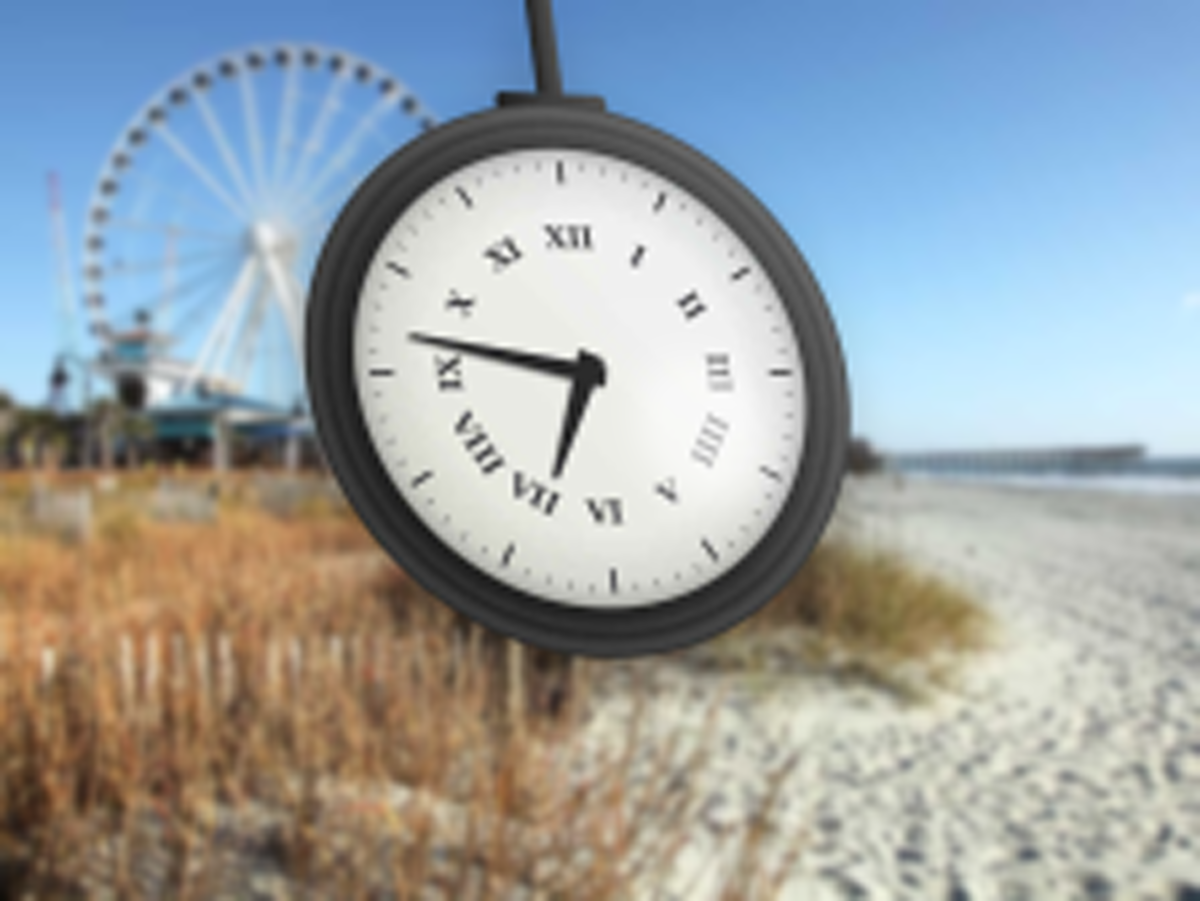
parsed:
6,47
